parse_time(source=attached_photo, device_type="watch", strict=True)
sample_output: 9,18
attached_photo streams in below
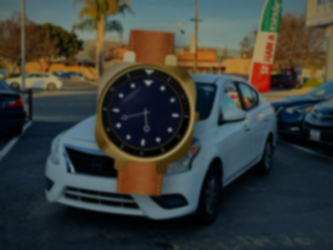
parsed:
5,42
